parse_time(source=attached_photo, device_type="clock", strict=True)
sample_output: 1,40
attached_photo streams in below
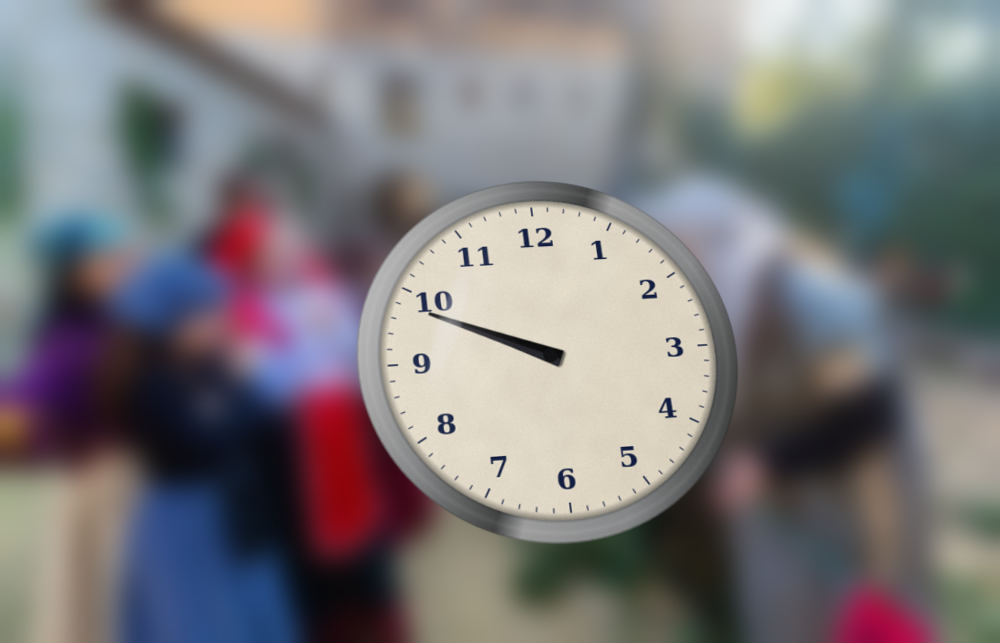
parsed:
9,49
